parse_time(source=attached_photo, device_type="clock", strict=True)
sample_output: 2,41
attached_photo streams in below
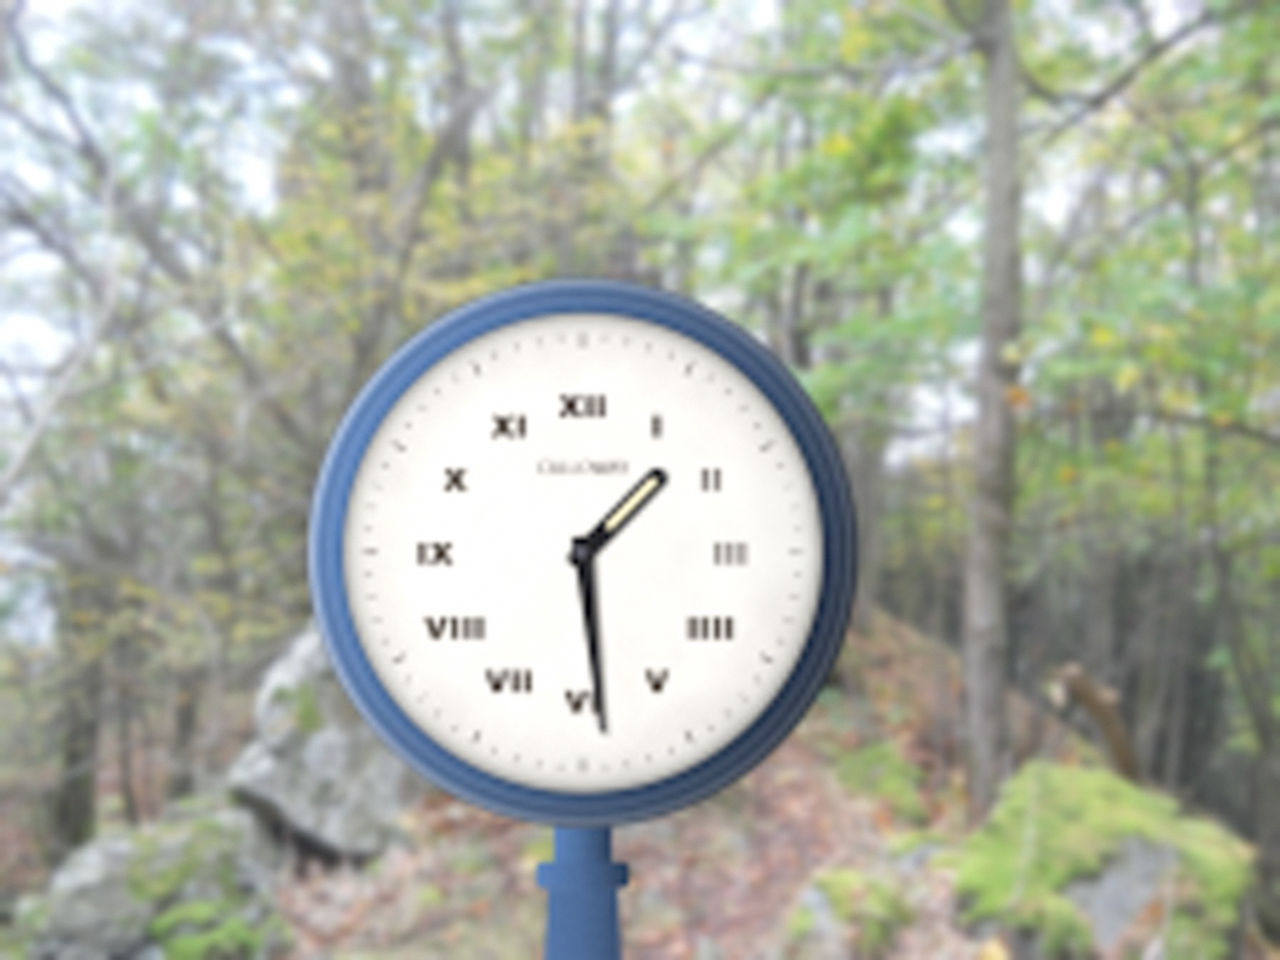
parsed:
1,29
